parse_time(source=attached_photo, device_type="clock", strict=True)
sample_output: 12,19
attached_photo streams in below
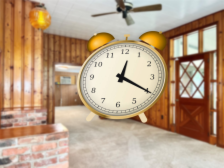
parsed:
12,20
